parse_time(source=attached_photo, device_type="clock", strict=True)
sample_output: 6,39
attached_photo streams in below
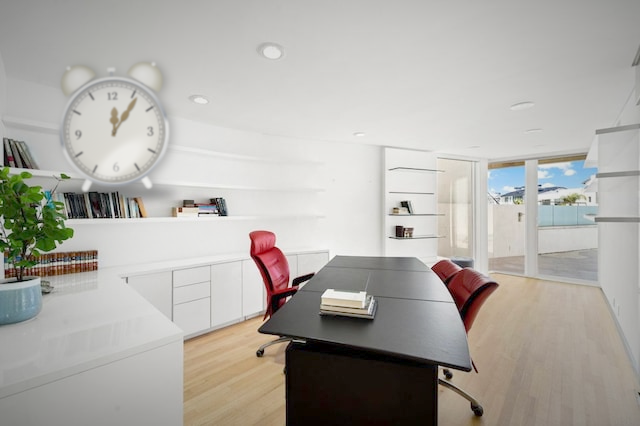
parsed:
12,06
